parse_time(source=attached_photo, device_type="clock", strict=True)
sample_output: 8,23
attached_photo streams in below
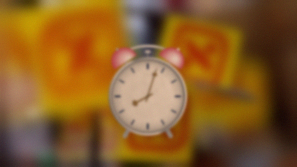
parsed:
8,03
